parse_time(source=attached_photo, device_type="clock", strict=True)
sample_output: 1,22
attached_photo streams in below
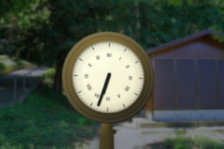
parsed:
6,33
